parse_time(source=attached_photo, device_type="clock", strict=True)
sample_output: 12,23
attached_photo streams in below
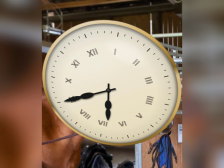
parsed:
6,45
